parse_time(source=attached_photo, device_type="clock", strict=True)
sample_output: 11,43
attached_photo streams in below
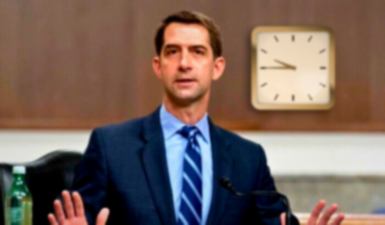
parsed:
9,45
